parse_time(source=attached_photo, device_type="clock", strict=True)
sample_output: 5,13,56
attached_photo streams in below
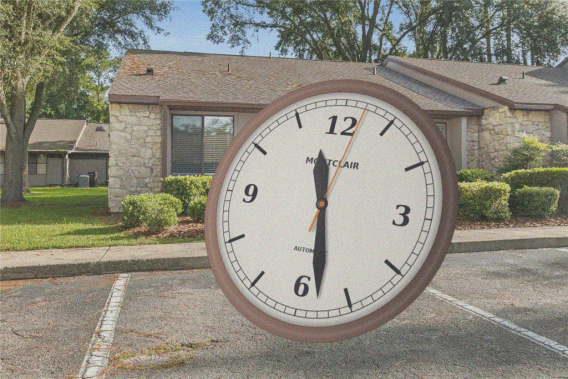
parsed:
11,28,02
